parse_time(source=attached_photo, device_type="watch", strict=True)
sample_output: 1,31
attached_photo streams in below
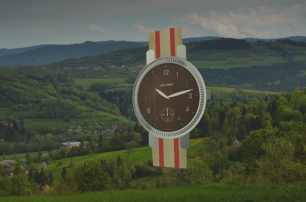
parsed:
10,13
